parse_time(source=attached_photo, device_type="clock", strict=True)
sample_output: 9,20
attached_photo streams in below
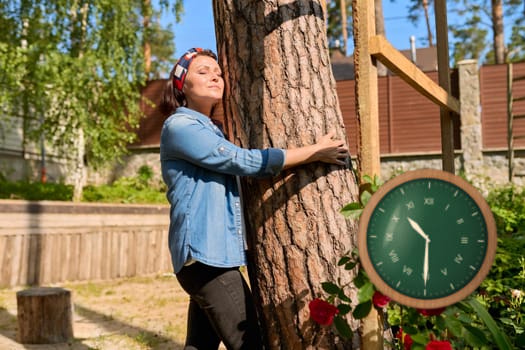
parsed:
10,30
